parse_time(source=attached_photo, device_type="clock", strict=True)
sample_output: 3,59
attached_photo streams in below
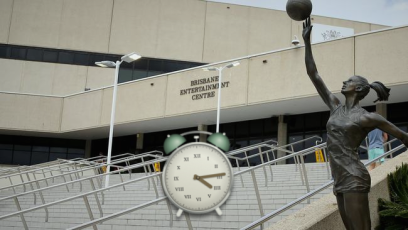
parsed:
4,14
